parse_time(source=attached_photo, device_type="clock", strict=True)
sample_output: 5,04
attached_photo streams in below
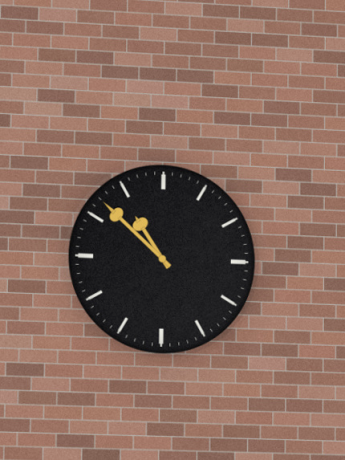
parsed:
10,52
